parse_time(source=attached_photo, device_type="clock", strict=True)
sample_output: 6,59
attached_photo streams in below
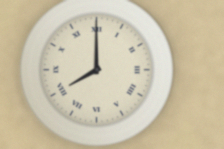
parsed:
8,00
